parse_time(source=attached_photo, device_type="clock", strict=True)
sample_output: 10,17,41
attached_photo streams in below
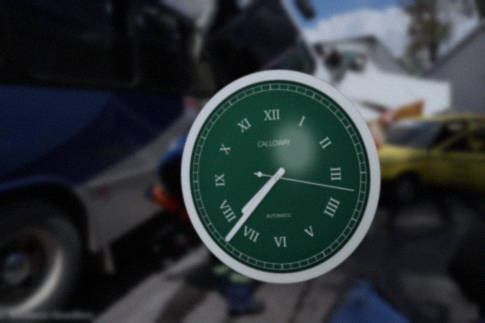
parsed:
7,37,17
